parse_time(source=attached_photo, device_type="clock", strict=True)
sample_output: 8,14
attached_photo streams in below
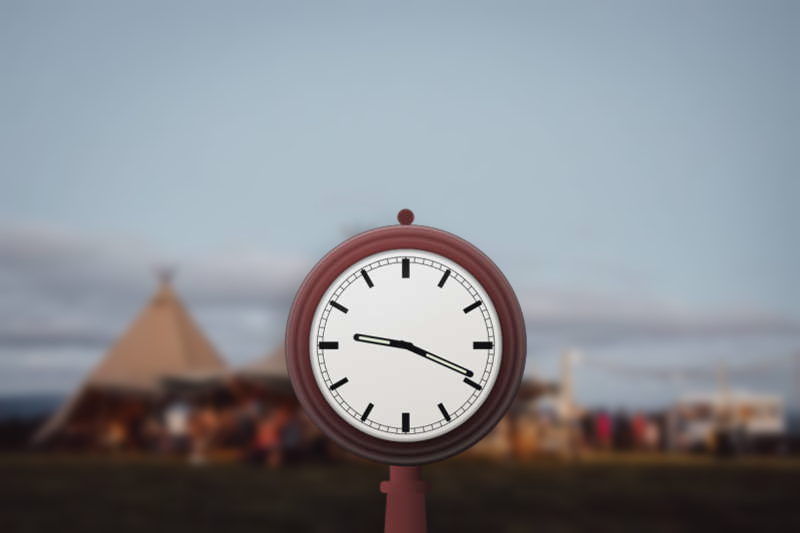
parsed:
9,19
